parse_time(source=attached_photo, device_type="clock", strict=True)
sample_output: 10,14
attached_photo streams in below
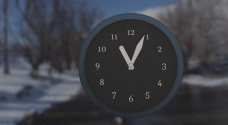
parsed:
11,04
